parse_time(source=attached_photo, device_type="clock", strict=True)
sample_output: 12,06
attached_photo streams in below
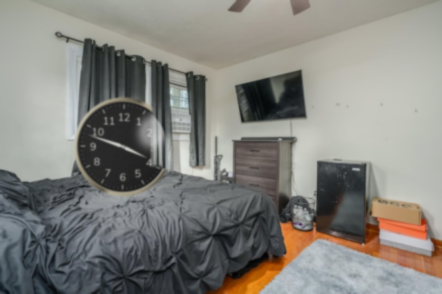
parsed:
3,48
